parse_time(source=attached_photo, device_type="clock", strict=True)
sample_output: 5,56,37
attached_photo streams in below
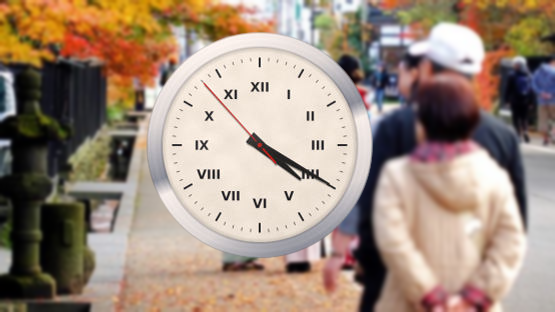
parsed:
4,19,53
